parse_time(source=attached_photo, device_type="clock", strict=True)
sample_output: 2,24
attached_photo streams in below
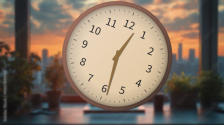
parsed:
12,29
